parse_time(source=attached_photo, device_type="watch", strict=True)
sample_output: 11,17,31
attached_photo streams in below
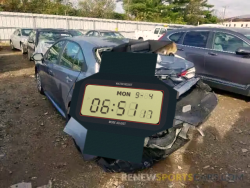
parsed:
6,51,17
